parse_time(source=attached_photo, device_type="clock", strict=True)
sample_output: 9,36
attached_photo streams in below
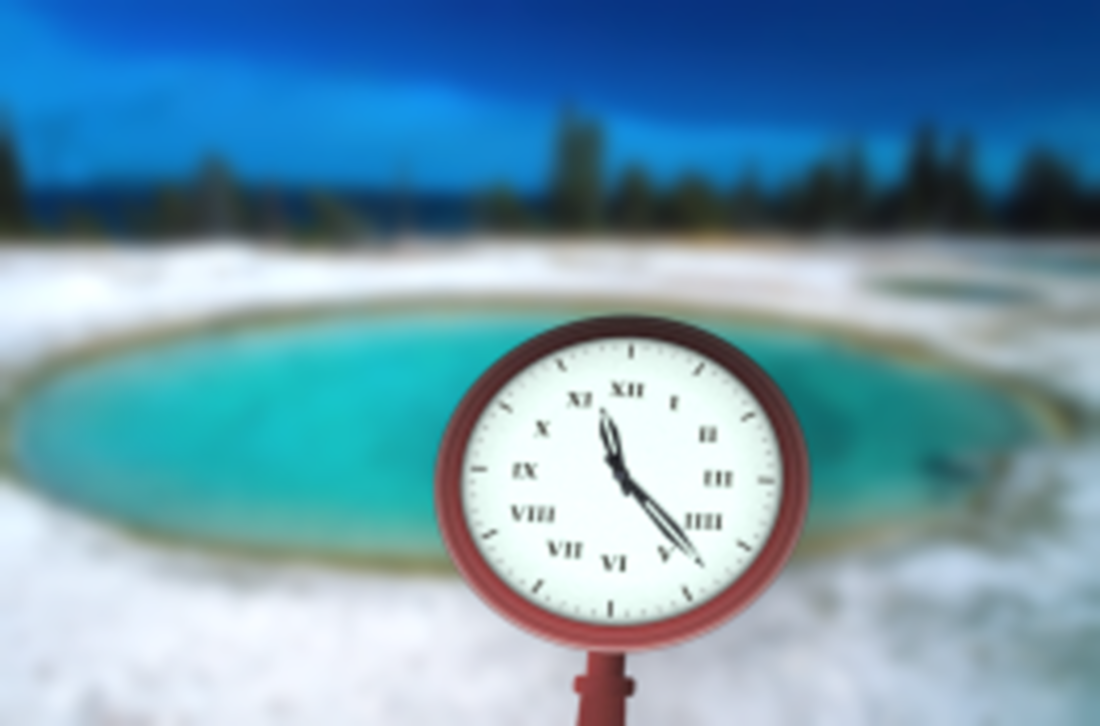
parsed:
11,23
